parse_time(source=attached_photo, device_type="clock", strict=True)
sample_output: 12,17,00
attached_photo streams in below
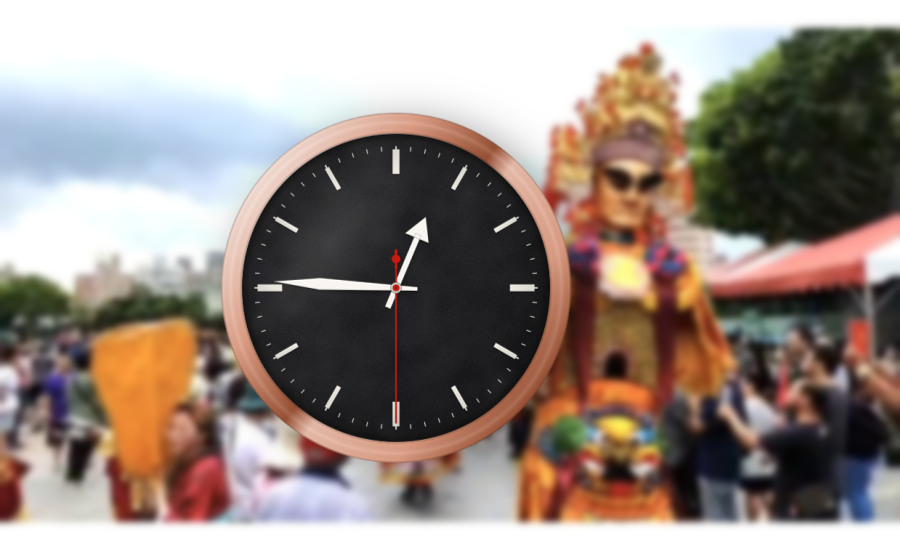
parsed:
12,45,30
